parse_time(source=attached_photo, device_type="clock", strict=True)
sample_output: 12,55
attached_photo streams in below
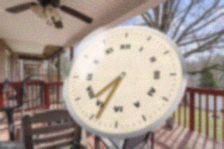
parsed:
7,34
